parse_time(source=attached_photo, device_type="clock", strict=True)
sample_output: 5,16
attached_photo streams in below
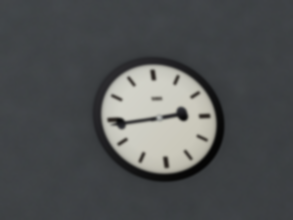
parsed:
2,44
